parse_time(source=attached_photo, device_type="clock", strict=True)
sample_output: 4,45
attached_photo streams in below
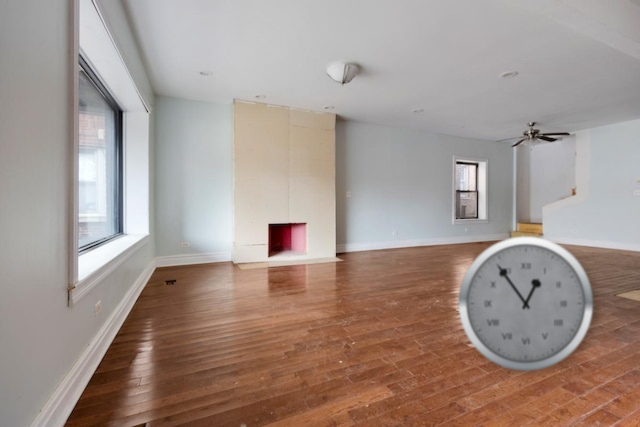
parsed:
12,54
